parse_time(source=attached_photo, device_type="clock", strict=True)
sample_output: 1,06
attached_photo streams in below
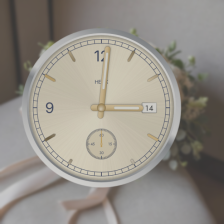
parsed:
3,01
